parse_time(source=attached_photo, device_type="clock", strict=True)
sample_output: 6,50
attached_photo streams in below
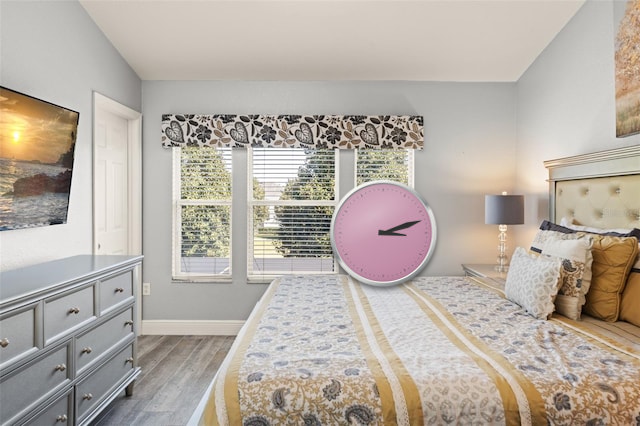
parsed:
3,12
